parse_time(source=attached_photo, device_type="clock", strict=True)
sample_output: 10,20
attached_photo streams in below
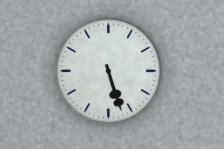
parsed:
5,27
